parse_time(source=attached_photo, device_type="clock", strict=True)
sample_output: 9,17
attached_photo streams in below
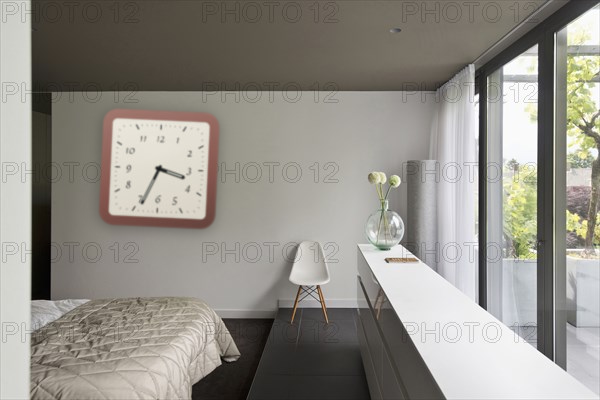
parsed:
3,34
